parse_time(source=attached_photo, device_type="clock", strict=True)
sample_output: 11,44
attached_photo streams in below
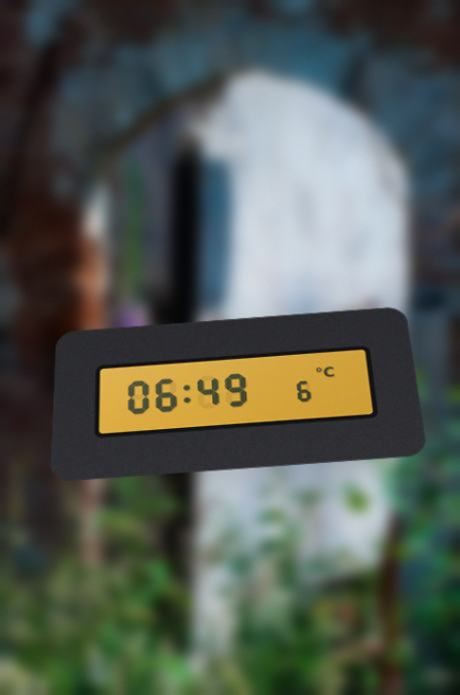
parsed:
6,49
